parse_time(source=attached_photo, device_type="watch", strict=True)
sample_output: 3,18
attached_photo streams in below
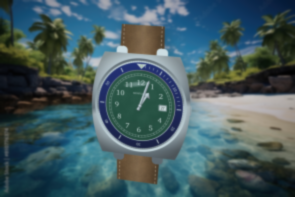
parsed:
1,03
